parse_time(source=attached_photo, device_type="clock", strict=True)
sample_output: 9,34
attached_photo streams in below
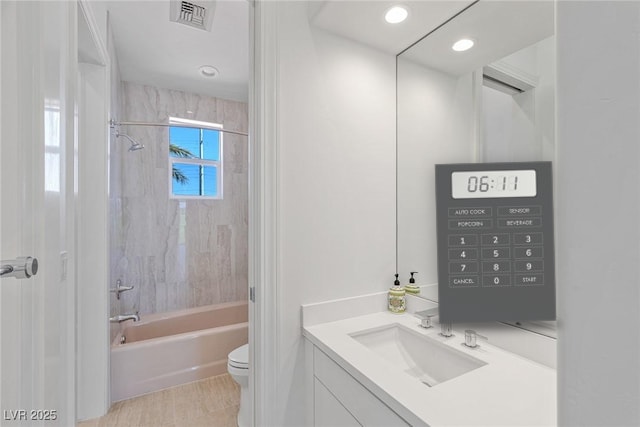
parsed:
6,11
